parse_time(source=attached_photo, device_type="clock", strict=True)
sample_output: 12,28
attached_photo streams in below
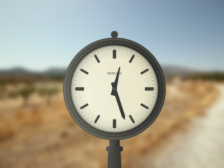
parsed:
12,27
